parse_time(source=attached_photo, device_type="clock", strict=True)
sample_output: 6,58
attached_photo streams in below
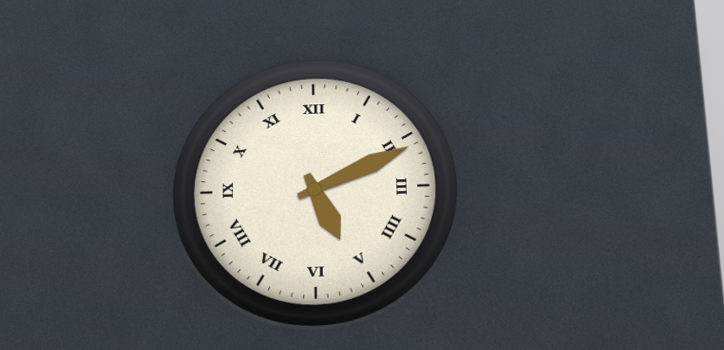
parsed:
5,11
